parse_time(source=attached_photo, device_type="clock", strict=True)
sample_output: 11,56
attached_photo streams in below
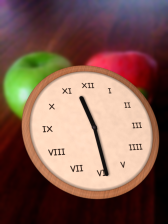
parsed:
11,29
